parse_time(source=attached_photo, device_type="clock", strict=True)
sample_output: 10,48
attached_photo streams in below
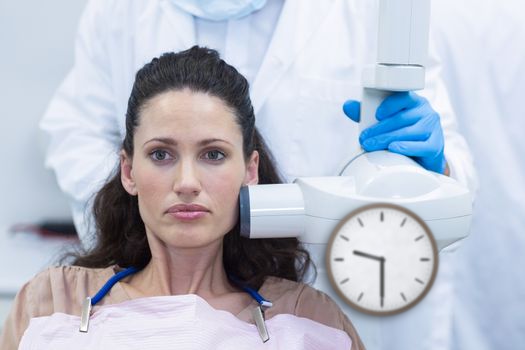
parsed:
9,30
